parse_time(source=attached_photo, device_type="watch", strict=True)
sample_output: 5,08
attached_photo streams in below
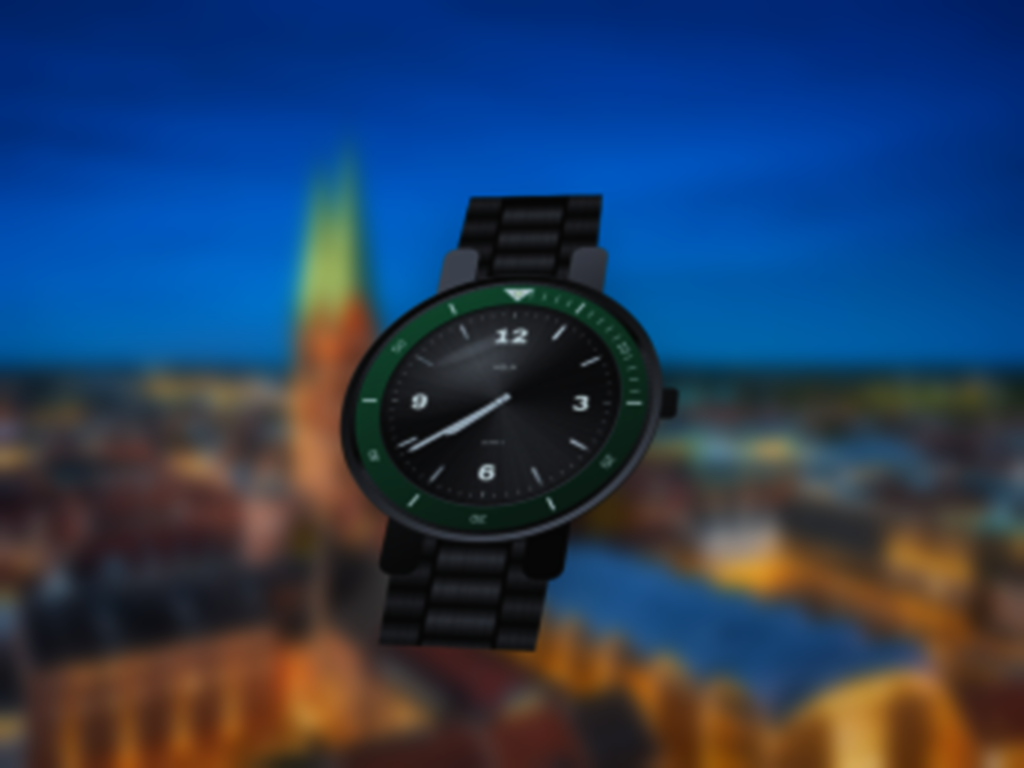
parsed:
7,39
